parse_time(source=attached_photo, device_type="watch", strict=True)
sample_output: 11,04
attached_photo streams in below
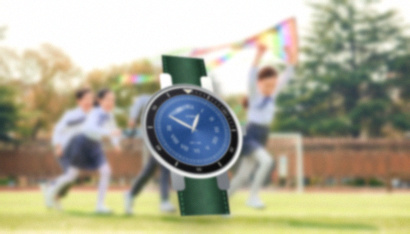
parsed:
12,50
